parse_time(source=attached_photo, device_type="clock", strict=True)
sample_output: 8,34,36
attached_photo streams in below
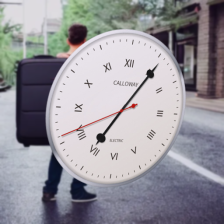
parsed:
7,05,41
